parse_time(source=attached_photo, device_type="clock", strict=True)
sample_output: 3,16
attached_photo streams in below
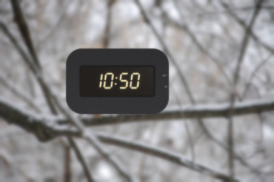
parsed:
10,50
